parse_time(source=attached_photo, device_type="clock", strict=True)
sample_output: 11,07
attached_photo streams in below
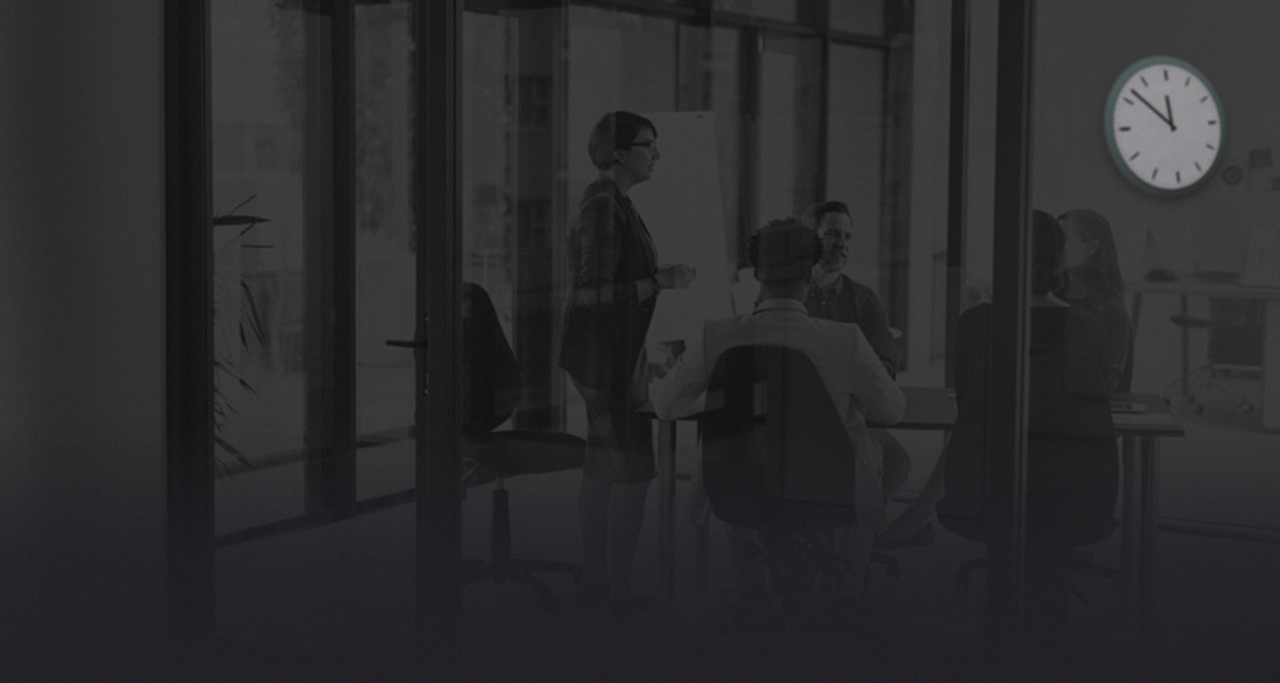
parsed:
11,52
